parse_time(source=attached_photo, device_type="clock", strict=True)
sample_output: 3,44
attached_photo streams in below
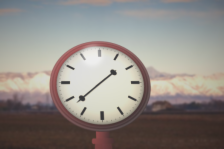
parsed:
1,38
